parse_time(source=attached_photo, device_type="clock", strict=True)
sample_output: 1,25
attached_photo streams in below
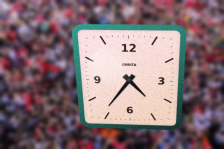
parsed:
4,36
